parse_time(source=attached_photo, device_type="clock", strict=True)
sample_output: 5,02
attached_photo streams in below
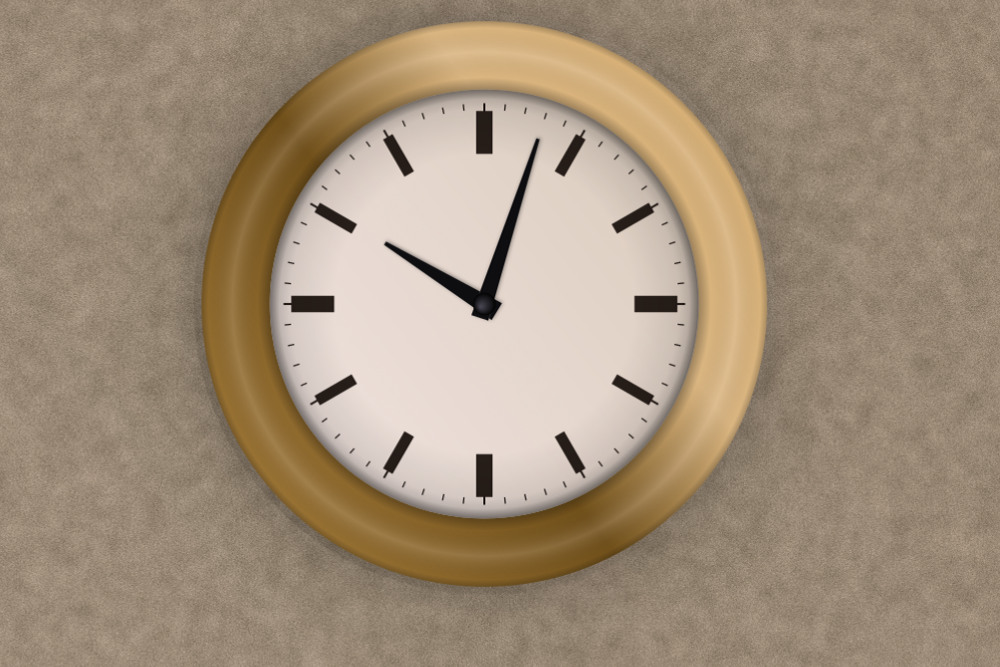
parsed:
10,03
